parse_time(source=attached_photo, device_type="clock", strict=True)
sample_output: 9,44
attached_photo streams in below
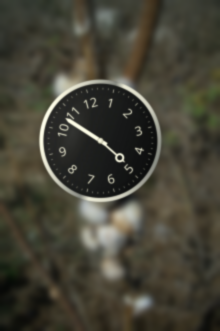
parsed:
4,53
